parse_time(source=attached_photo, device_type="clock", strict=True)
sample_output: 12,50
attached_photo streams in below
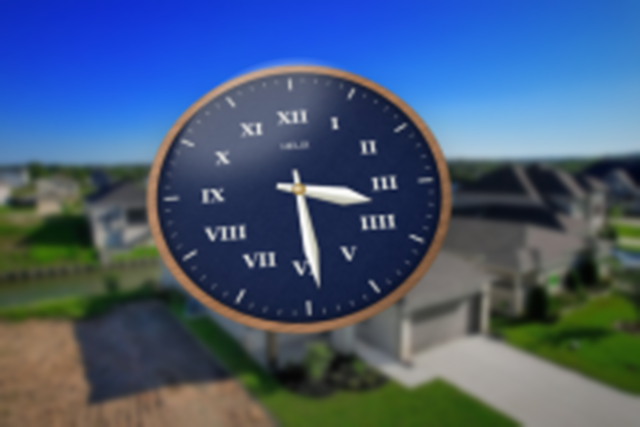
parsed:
3,29
